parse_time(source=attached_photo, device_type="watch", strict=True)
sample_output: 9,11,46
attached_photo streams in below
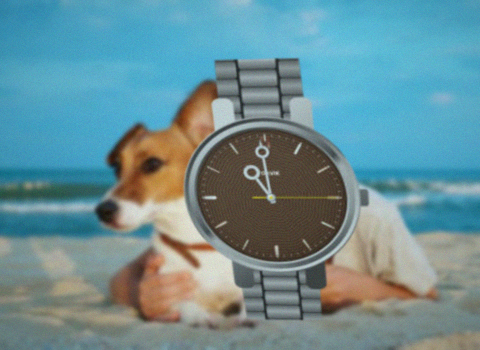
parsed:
10,59,15
